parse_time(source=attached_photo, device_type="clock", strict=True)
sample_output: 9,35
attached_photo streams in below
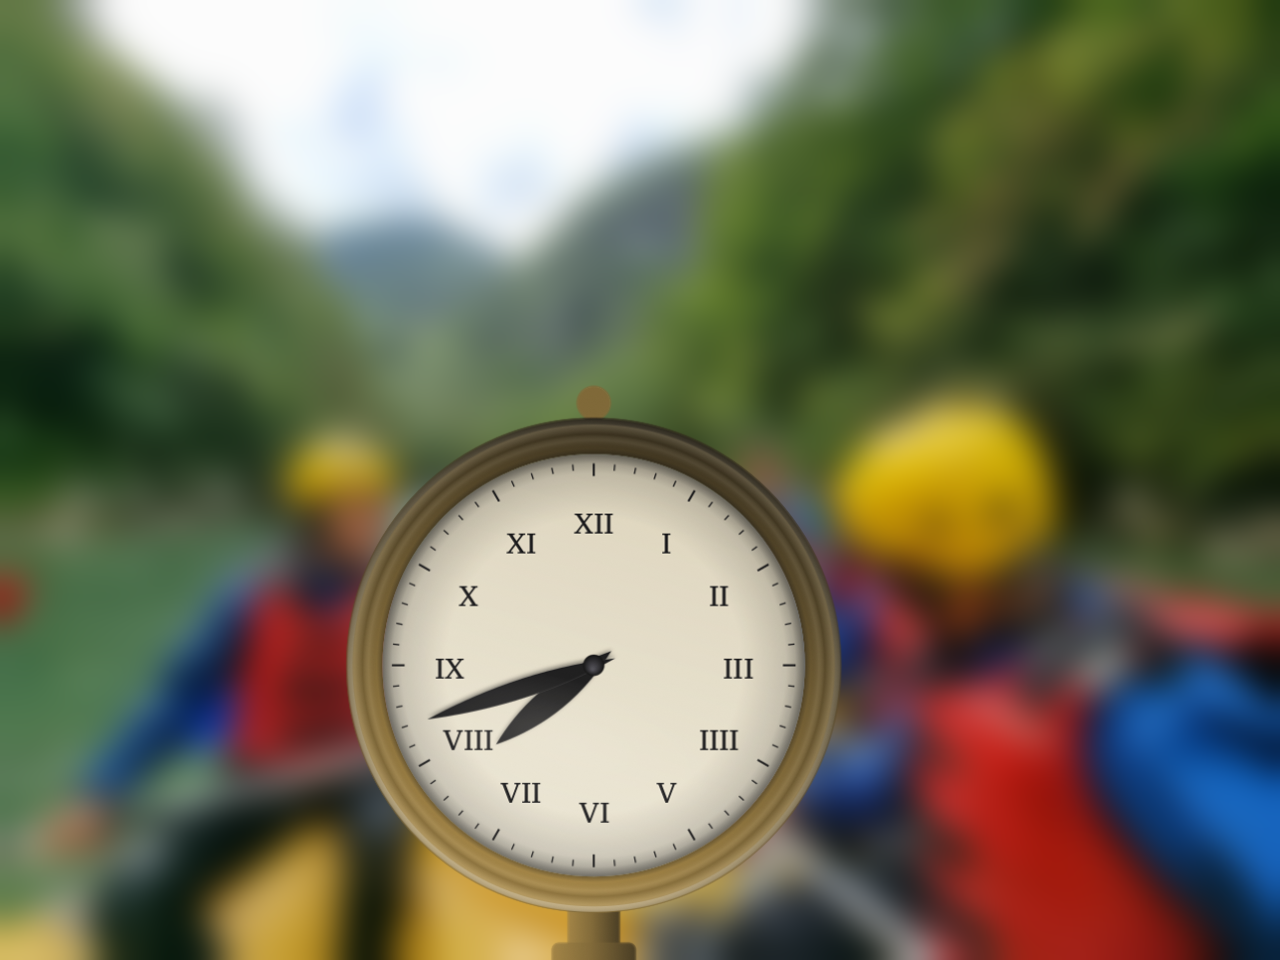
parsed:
7,42
